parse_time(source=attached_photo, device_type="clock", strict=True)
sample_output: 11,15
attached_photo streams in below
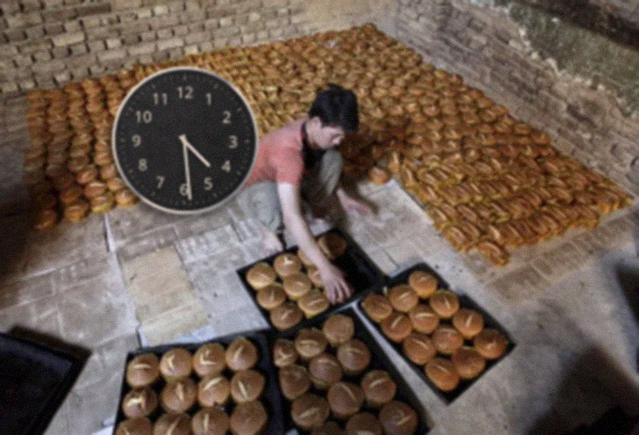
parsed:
4,29
